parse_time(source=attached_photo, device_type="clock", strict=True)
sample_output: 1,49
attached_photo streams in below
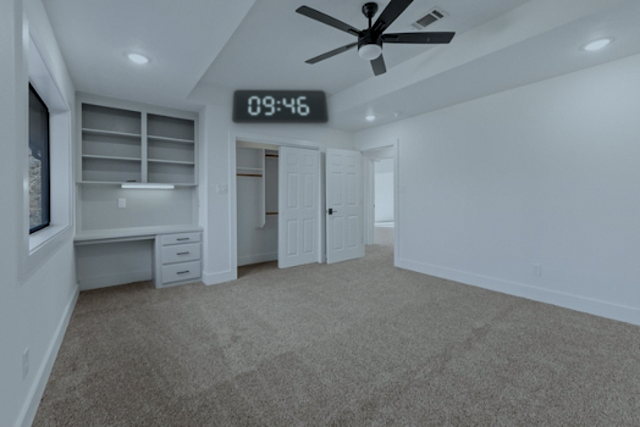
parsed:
9,46
